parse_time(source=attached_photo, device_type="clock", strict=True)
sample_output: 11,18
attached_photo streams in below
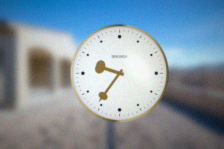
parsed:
9,36
